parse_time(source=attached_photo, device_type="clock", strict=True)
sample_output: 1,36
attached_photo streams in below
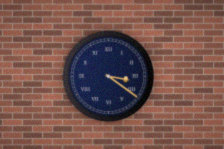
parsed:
3,21
